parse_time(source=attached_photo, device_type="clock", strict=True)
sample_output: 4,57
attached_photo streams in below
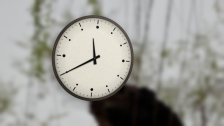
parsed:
11,40
